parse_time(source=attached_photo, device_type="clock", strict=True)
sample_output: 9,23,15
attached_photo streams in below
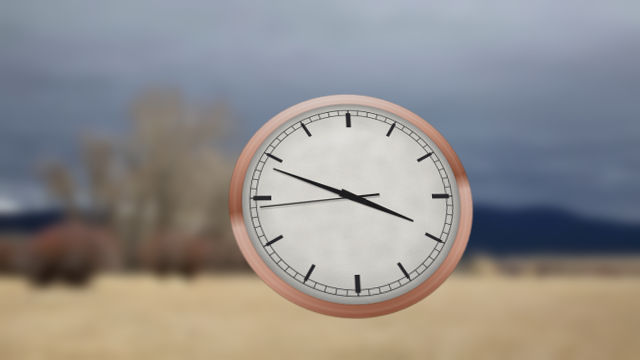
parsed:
3,48,44
